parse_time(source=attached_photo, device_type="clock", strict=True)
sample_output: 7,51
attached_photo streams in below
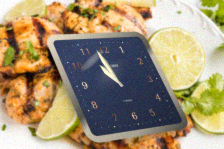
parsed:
10,58
